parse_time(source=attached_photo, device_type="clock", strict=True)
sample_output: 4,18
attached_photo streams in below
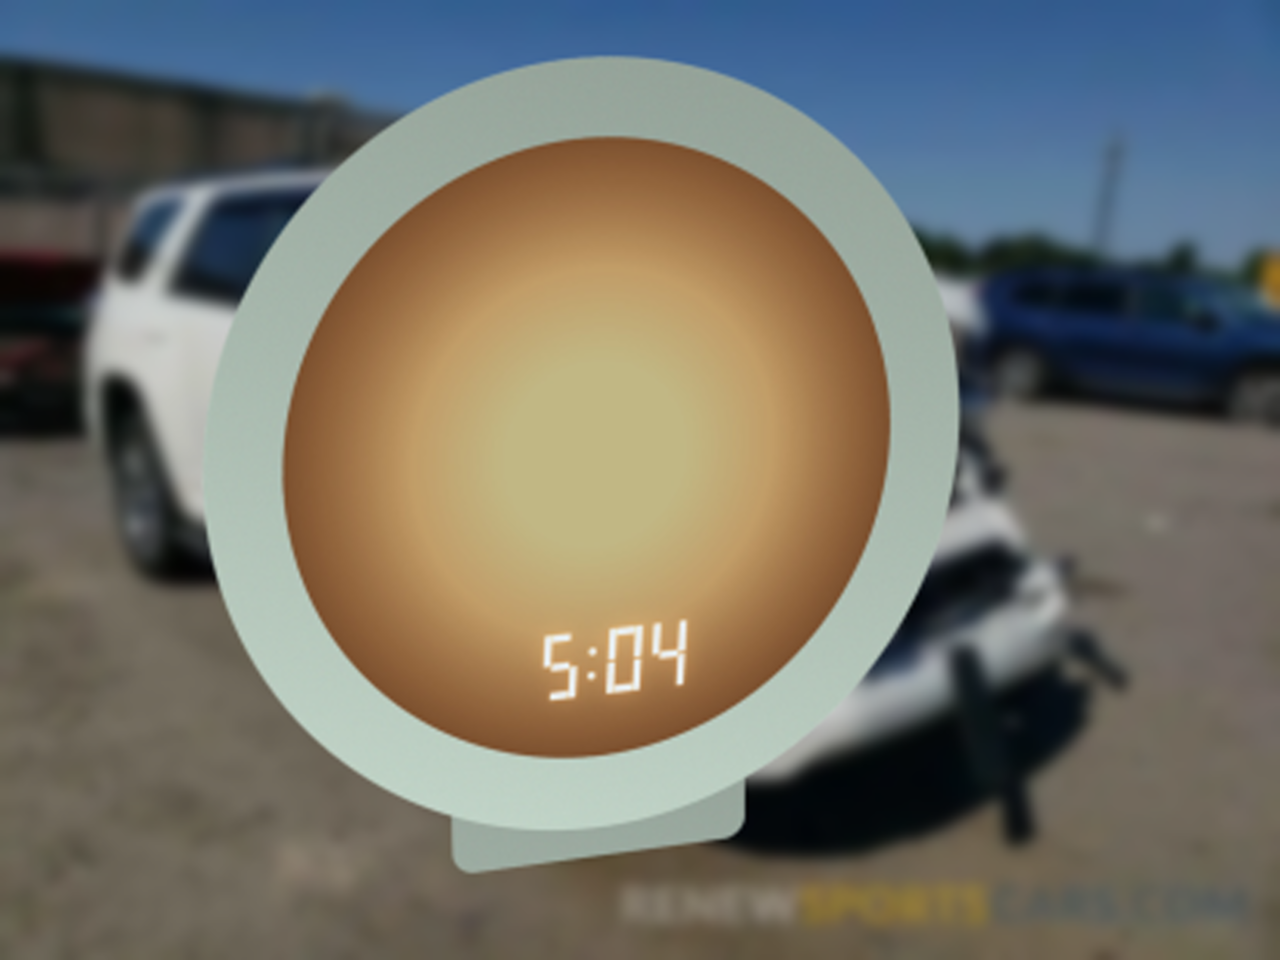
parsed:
5,04
